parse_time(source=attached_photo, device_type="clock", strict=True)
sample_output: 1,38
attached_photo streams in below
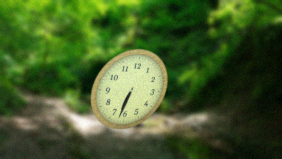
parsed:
6,32
